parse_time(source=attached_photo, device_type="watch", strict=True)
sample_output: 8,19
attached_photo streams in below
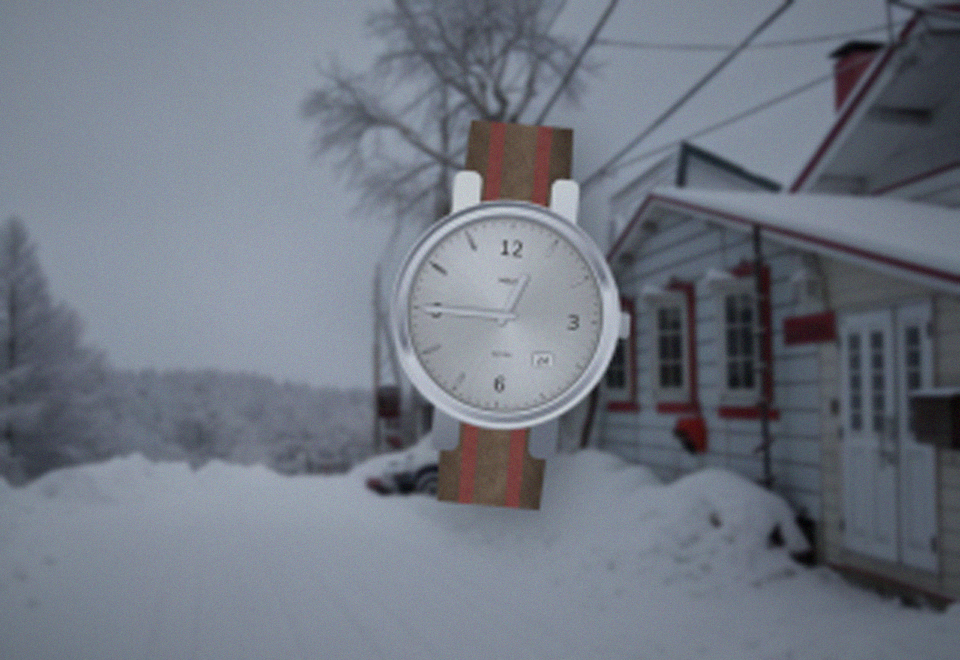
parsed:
12,45
